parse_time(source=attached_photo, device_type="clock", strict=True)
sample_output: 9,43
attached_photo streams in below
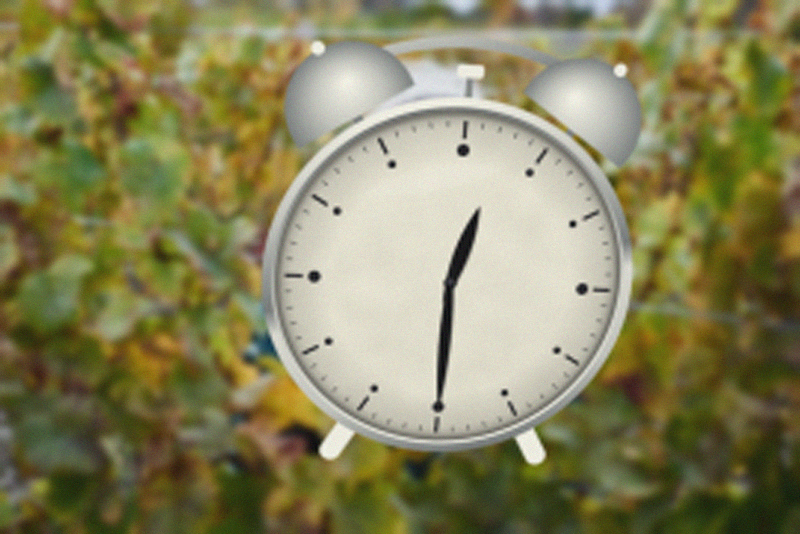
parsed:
12,30
